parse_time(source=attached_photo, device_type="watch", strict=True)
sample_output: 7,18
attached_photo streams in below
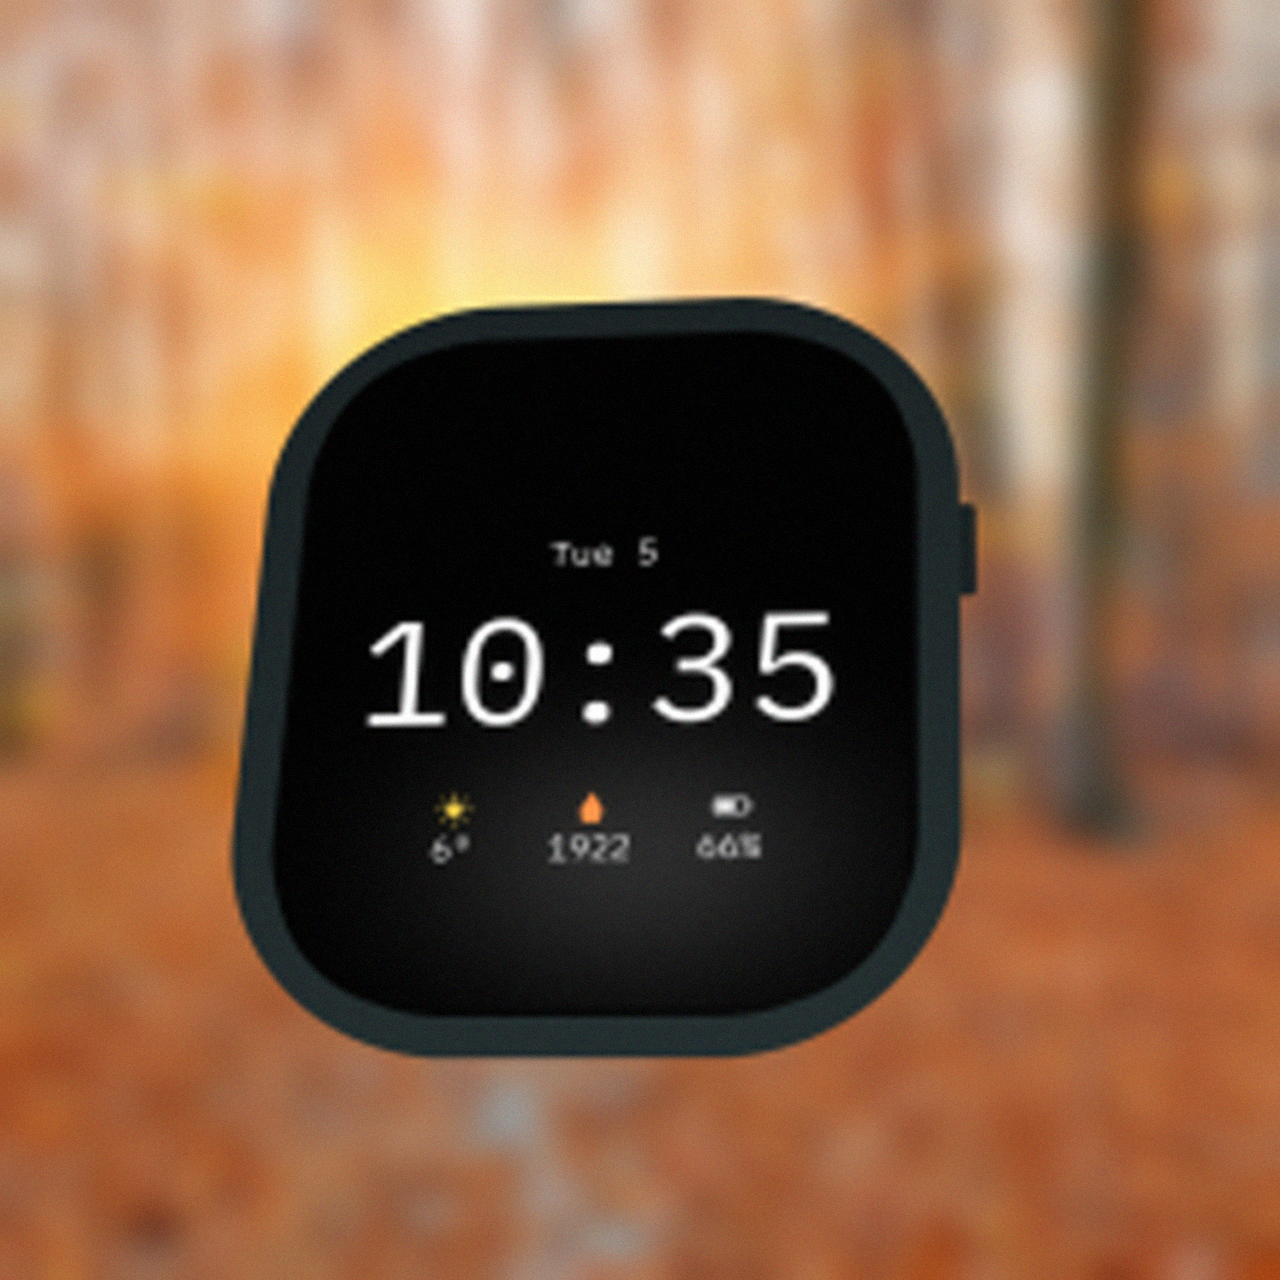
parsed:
10,35
